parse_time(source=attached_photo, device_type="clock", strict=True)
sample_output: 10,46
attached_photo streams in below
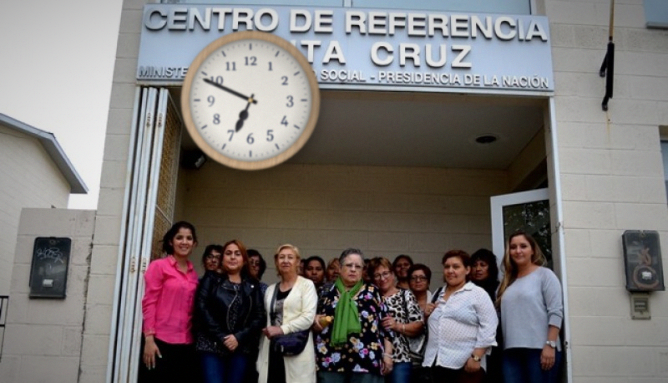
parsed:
6,49
